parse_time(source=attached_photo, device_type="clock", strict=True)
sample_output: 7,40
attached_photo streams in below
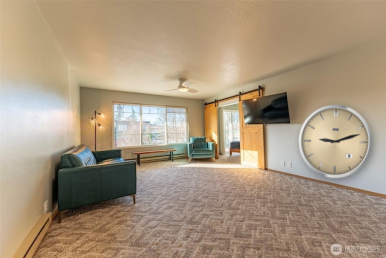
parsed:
9,12
